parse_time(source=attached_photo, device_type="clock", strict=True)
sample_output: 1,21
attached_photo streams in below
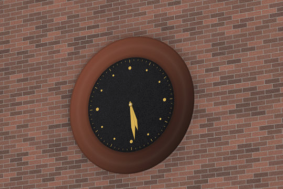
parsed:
5,29
